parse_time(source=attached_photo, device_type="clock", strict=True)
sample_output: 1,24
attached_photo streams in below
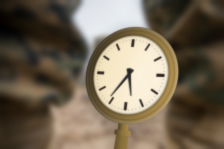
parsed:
5,36
